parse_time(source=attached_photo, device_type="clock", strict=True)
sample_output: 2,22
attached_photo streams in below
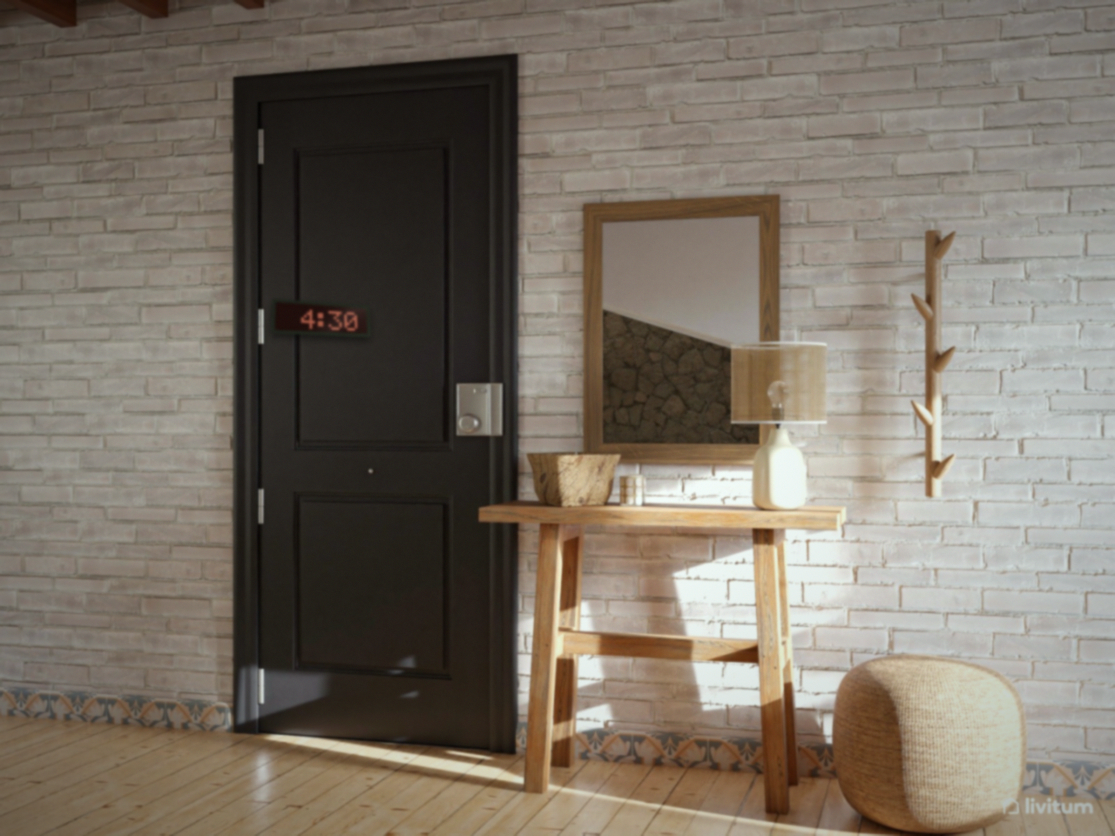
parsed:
4,30
